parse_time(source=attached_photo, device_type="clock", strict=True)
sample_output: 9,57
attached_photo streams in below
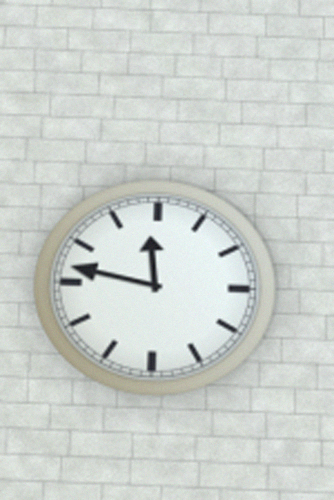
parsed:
11,47
